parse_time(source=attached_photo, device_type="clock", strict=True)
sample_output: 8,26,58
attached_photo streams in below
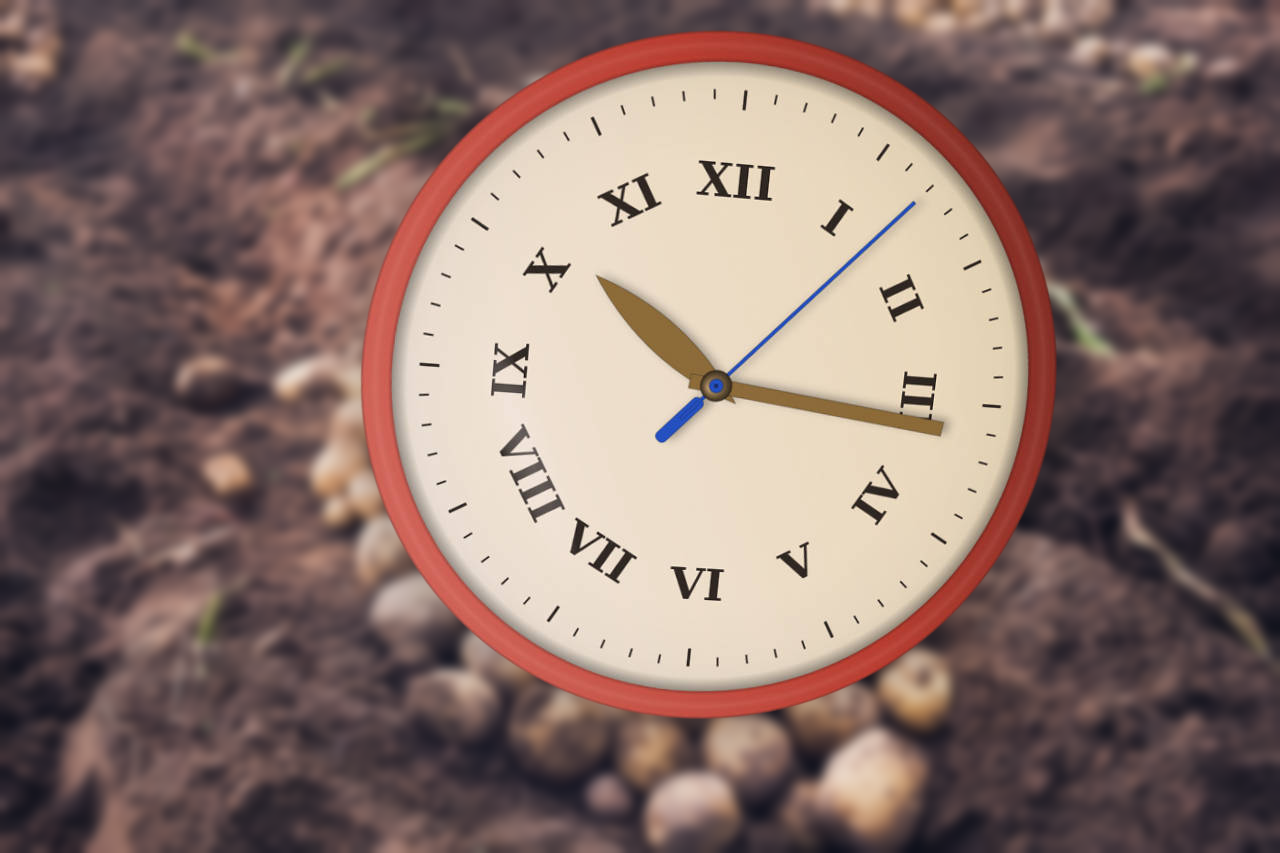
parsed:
10,16,07
